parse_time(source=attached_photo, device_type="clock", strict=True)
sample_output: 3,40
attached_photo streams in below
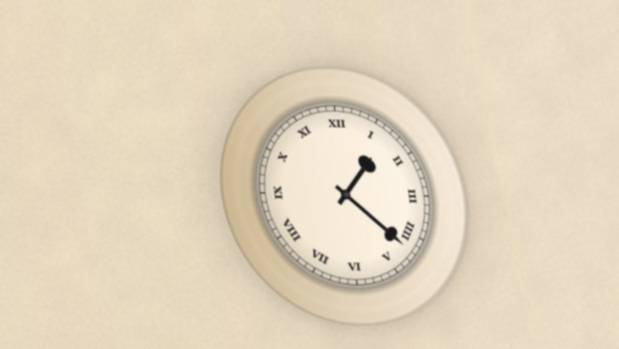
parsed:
1,22
